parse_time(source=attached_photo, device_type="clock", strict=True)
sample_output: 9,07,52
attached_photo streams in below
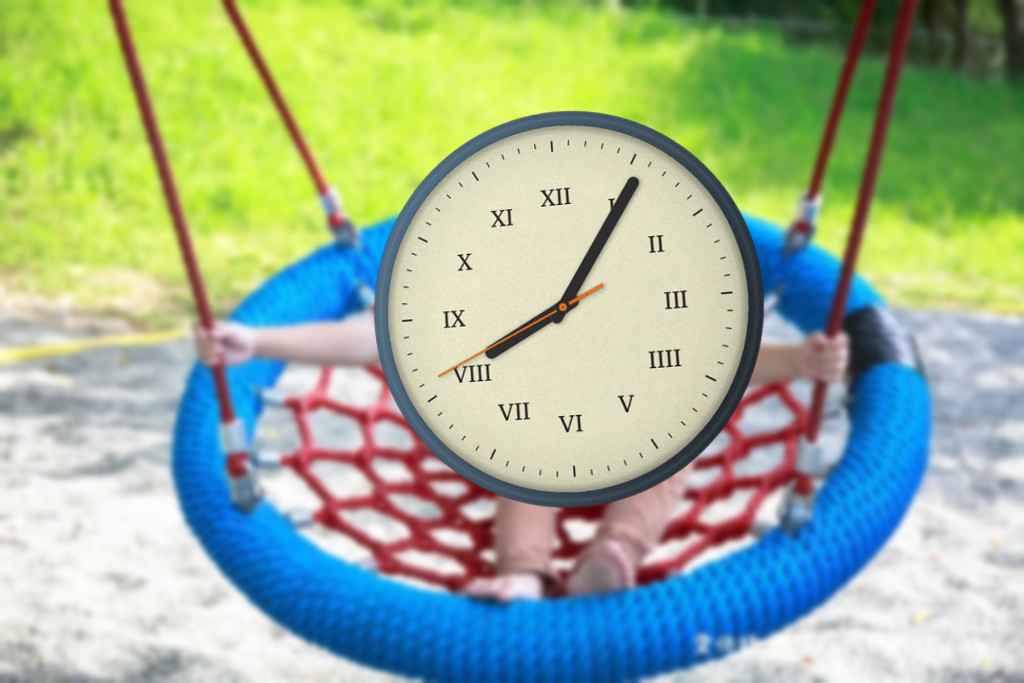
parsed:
8,05,41
